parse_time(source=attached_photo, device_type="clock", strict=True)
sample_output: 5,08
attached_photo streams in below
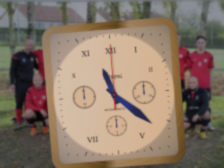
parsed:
11,22
